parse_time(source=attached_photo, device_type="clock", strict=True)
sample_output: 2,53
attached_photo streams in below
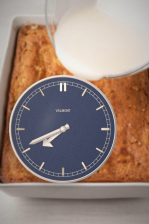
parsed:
7,41
